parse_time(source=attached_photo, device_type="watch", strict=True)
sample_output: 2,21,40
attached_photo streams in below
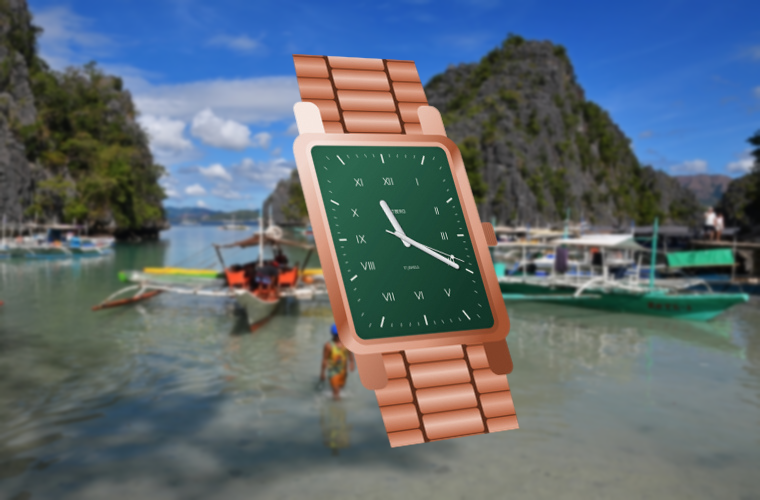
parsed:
11,20,19
